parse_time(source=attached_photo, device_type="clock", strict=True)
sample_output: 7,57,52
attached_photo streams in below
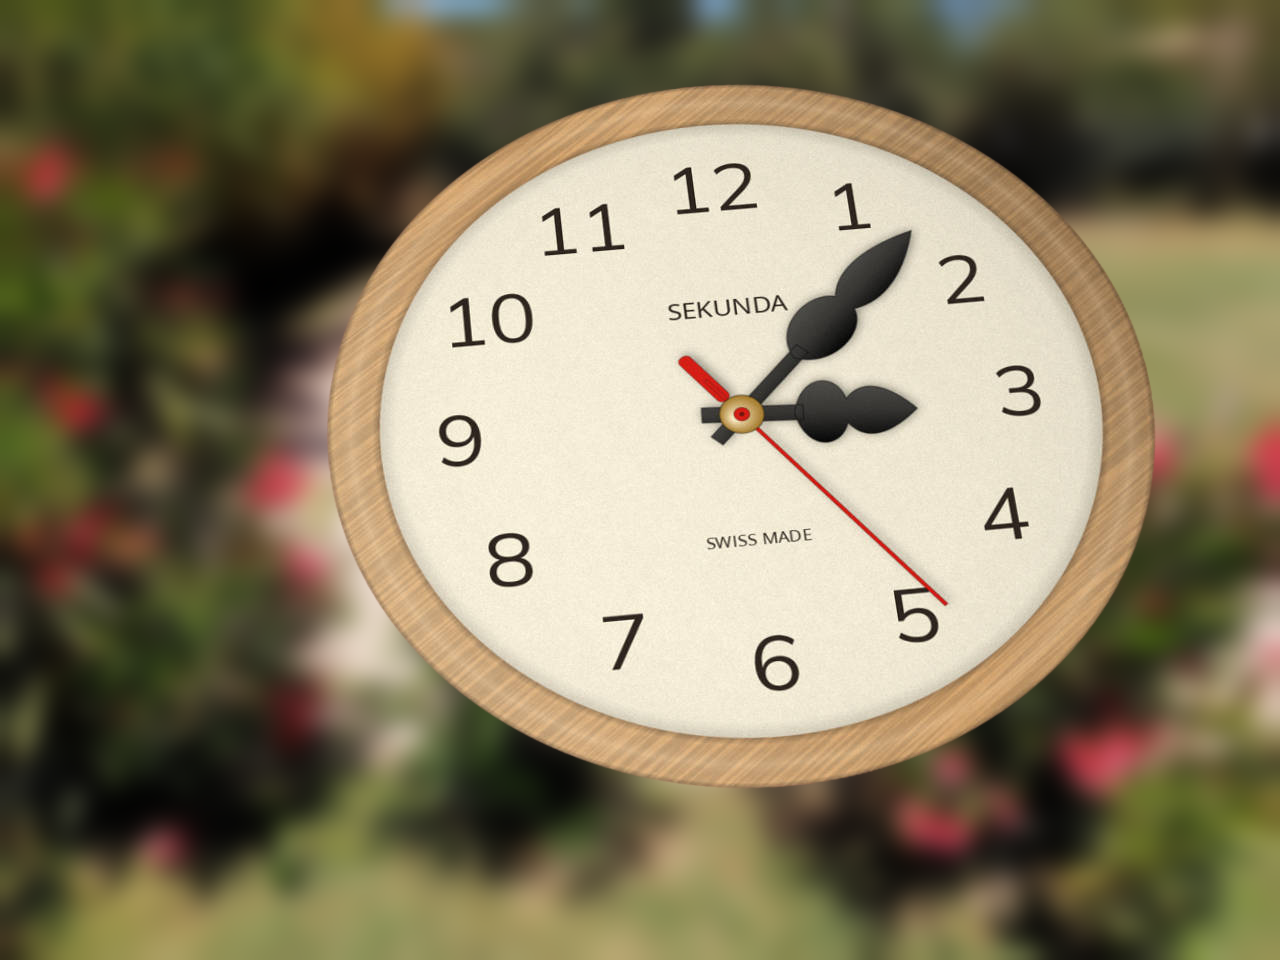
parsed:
3,07,24
